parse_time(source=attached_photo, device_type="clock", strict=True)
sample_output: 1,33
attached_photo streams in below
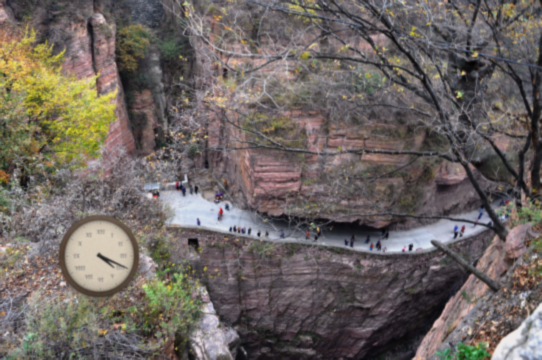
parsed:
4,19
